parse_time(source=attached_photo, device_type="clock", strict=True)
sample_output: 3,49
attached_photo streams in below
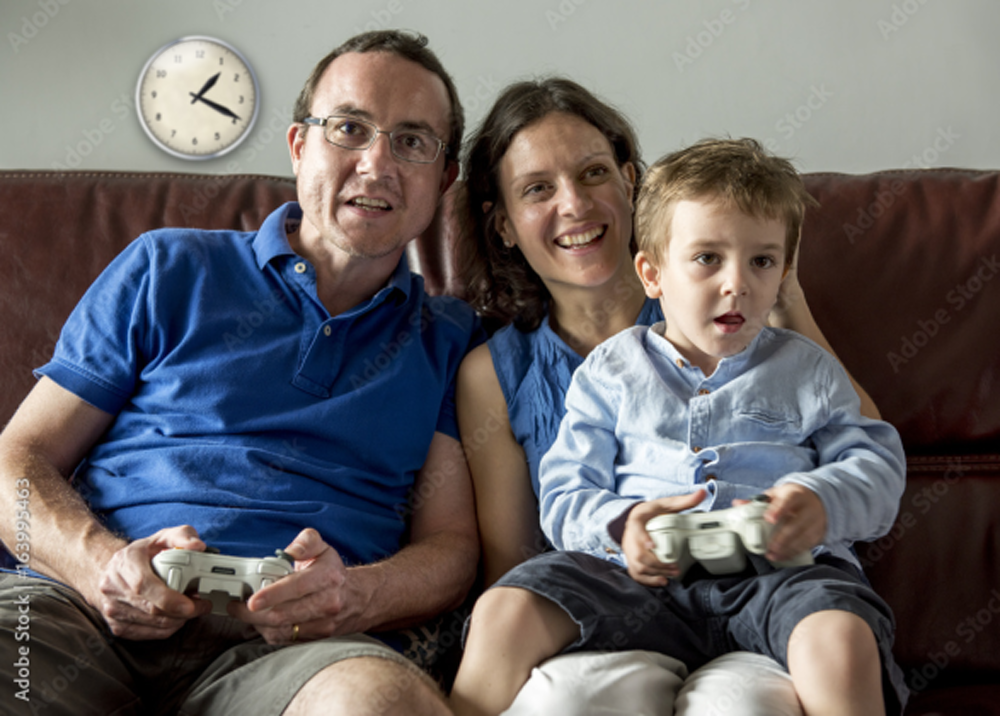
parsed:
1,19
